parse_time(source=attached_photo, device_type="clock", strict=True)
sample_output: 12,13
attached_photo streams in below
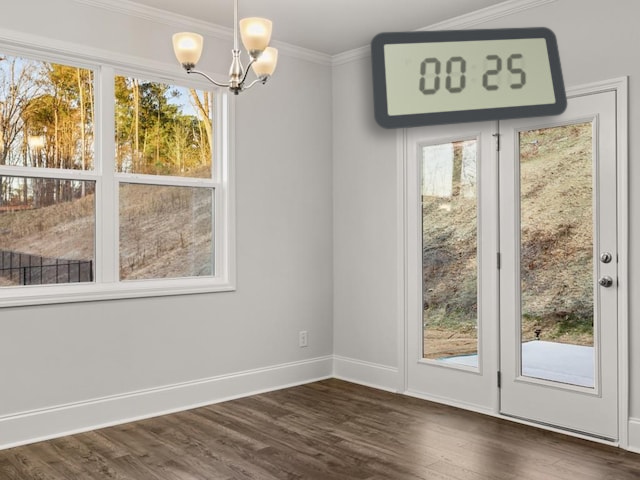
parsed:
0,25
